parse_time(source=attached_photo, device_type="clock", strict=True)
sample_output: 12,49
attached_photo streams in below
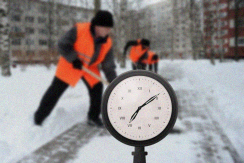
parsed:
7,09
